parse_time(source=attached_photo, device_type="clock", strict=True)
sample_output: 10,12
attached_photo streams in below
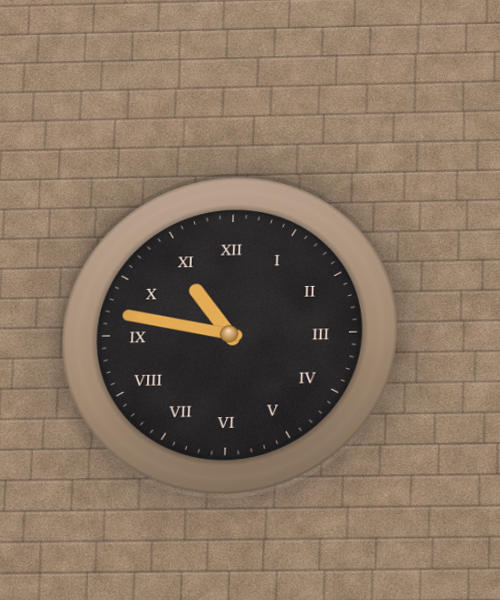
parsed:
10,47
